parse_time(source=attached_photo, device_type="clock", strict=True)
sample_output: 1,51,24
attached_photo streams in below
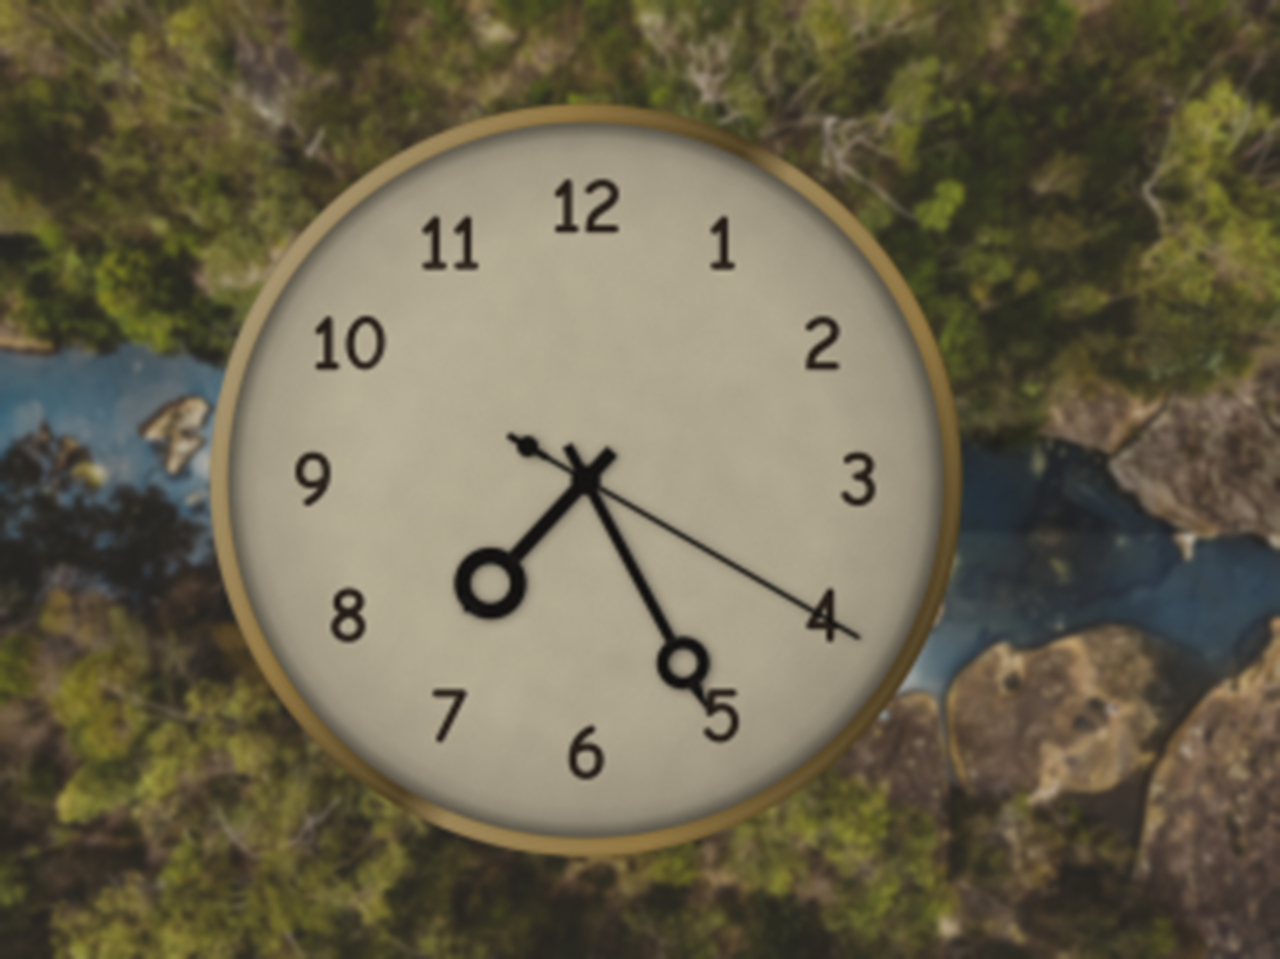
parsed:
7,25,20
